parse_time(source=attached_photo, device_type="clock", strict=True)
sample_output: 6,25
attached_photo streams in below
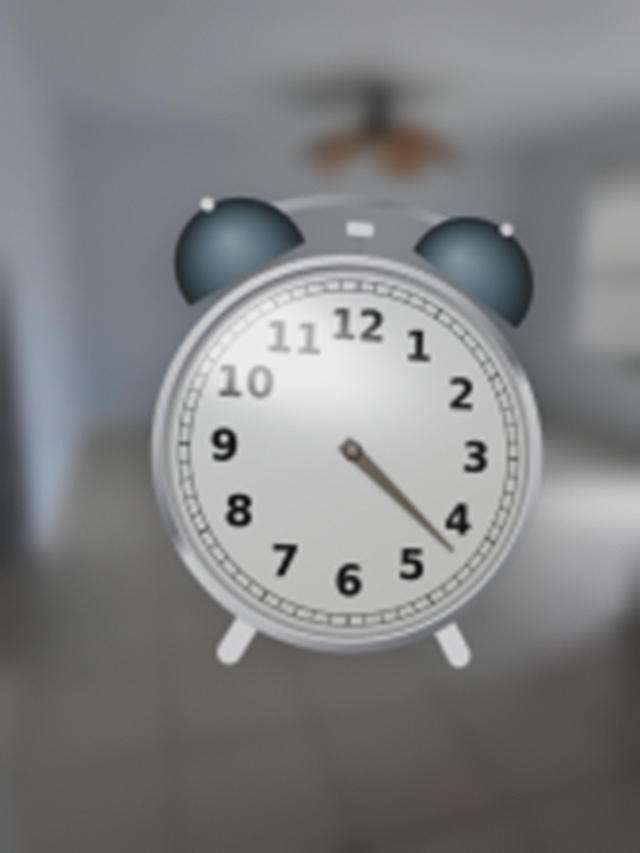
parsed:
4,22
